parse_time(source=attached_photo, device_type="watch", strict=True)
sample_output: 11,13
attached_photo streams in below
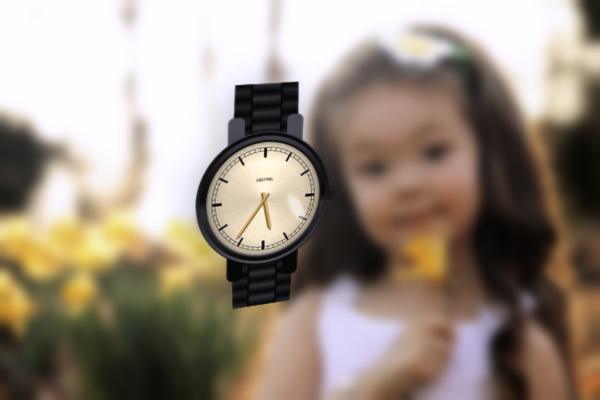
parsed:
5,36
